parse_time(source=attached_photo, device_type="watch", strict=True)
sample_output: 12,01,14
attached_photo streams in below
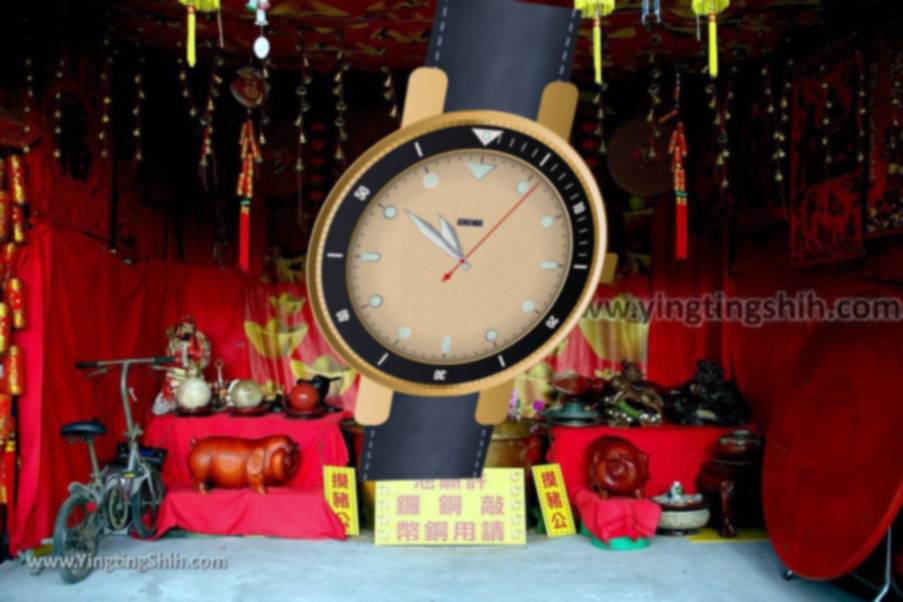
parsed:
10,51,06
